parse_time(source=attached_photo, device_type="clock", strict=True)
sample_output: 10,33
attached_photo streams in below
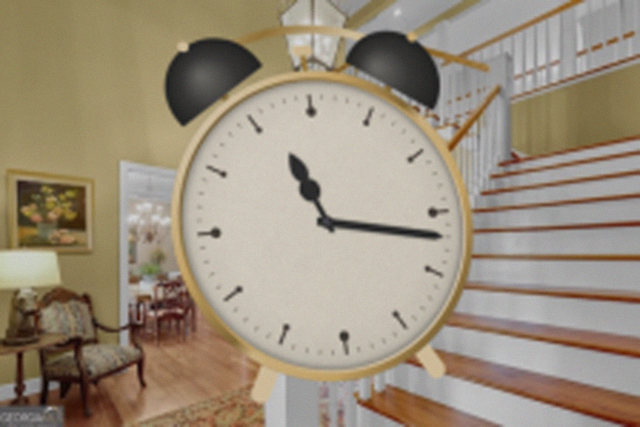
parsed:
11,17
